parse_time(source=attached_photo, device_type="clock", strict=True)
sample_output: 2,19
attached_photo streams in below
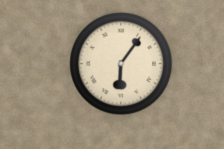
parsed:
6,06
